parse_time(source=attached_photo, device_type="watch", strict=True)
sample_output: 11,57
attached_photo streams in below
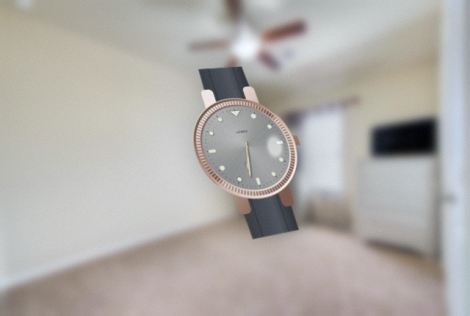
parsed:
6,32
